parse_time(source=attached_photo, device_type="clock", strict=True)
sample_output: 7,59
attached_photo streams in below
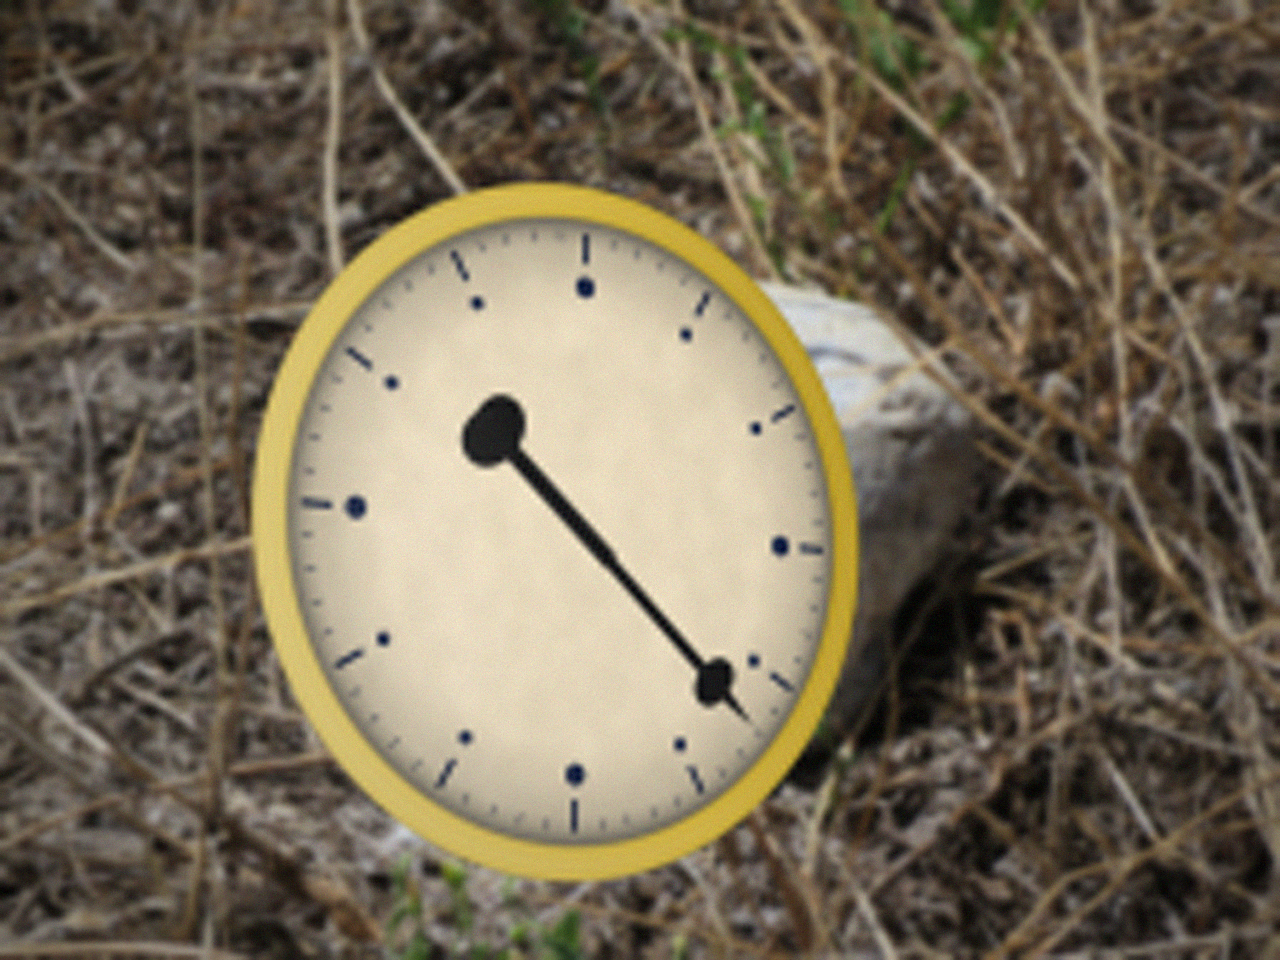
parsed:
10,22
